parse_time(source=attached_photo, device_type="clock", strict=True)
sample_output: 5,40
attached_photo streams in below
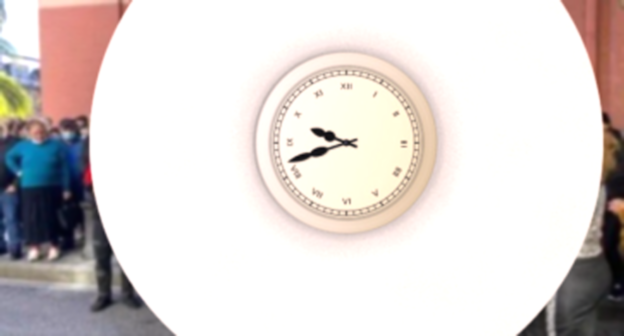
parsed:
9,42
